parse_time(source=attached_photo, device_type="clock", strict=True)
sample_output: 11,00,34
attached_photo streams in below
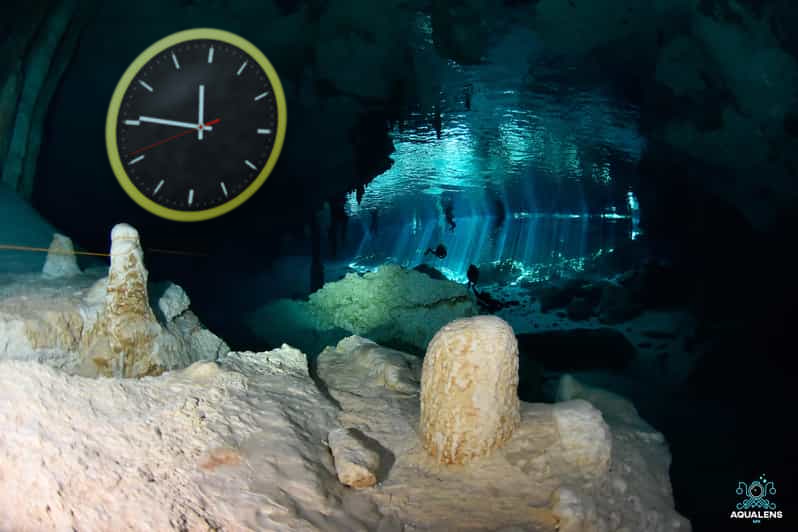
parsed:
11,45,41
